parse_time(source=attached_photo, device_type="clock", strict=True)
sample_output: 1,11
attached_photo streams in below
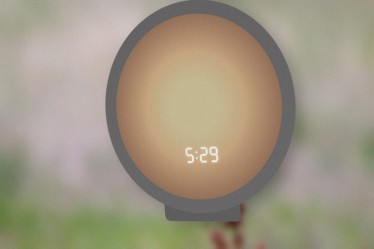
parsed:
5,29
